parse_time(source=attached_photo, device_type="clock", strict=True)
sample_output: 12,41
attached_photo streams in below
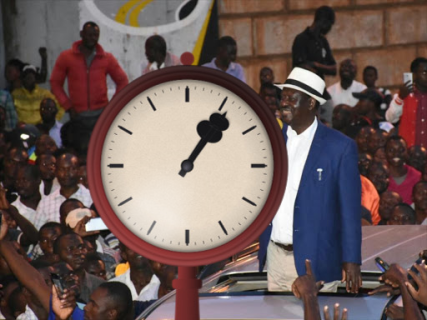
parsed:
1,06
